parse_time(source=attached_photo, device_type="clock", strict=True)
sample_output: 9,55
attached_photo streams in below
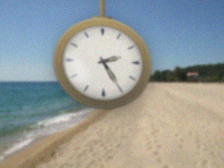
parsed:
2,25
